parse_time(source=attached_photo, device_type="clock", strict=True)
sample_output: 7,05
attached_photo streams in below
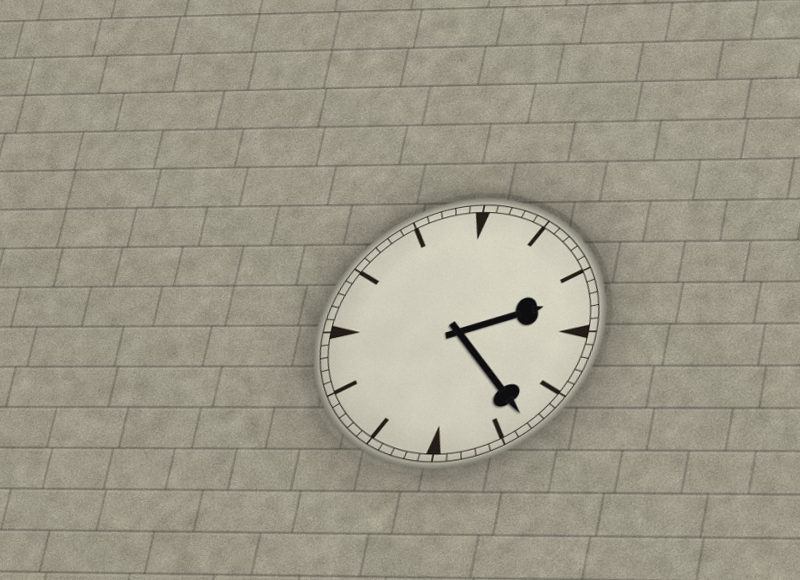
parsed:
2,23
